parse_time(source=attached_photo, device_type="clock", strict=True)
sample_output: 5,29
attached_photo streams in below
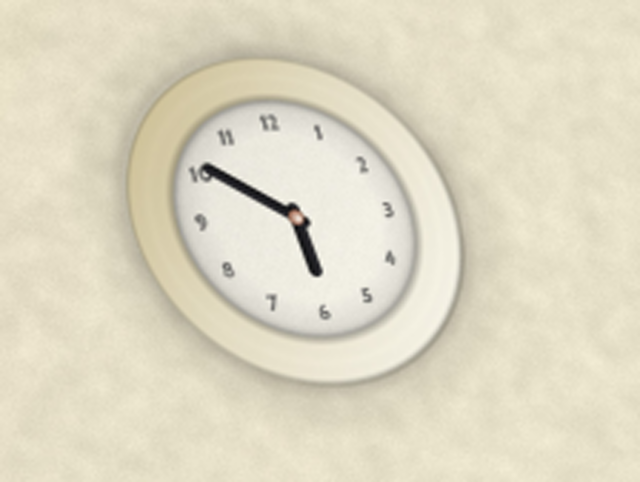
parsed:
5,51
